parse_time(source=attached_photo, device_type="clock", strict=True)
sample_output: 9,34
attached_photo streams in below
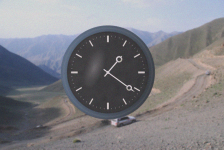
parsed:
1,21
